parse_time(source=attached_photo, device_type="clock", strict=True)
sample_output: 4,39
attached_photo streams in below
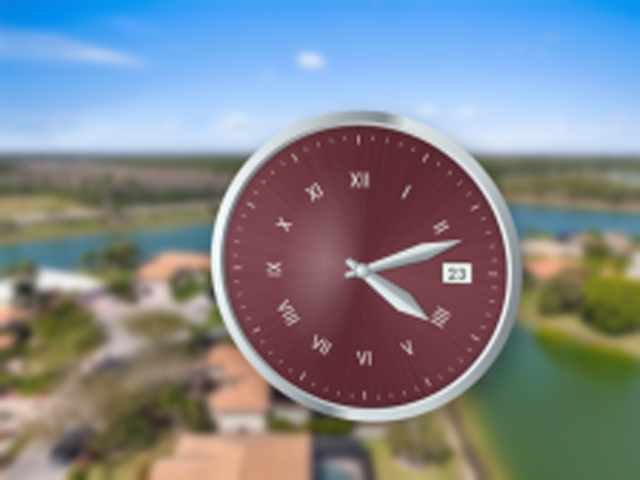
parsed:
4,12
